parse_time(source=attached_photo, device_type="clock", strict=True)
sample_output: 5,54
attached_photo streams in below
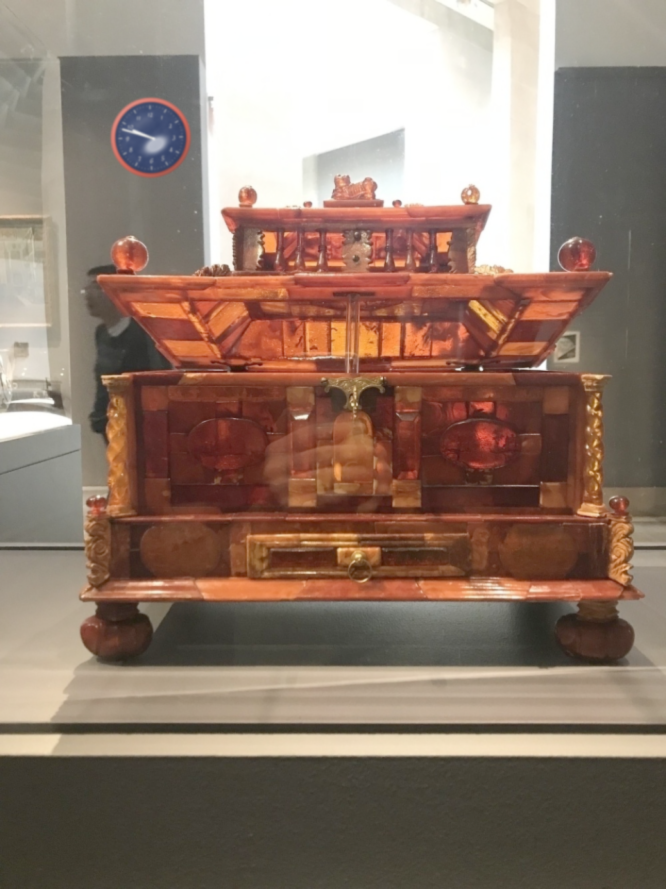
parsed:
9,48
